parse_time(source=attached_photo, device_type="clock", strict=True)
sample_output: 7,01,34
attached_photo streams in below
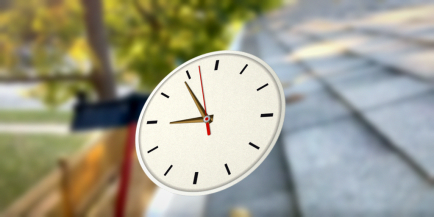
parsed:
8,53,57
